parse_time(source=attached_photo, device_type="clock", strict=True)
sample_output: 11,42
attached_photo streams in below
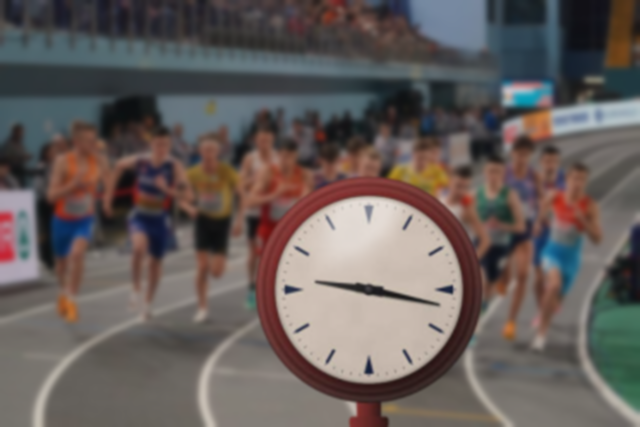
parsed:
9,17
